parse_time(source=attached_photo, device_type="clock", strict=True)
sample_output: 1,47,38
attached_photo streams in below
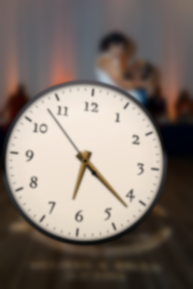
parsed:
6,21,53
